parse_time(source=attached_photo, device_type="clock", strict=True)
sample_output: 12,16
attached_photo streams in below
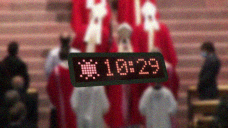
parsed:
10,29
